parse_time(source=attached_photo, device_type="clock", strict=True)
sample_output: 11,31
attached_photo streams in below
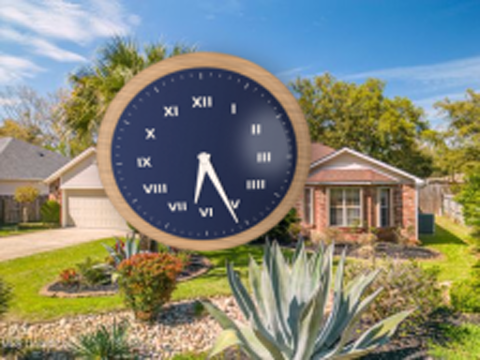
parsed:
6,26
